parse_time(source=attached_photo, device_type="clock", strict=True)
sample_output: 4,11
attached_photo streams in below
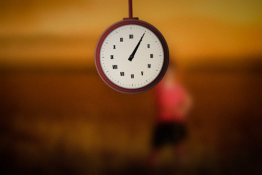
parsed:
1,05
